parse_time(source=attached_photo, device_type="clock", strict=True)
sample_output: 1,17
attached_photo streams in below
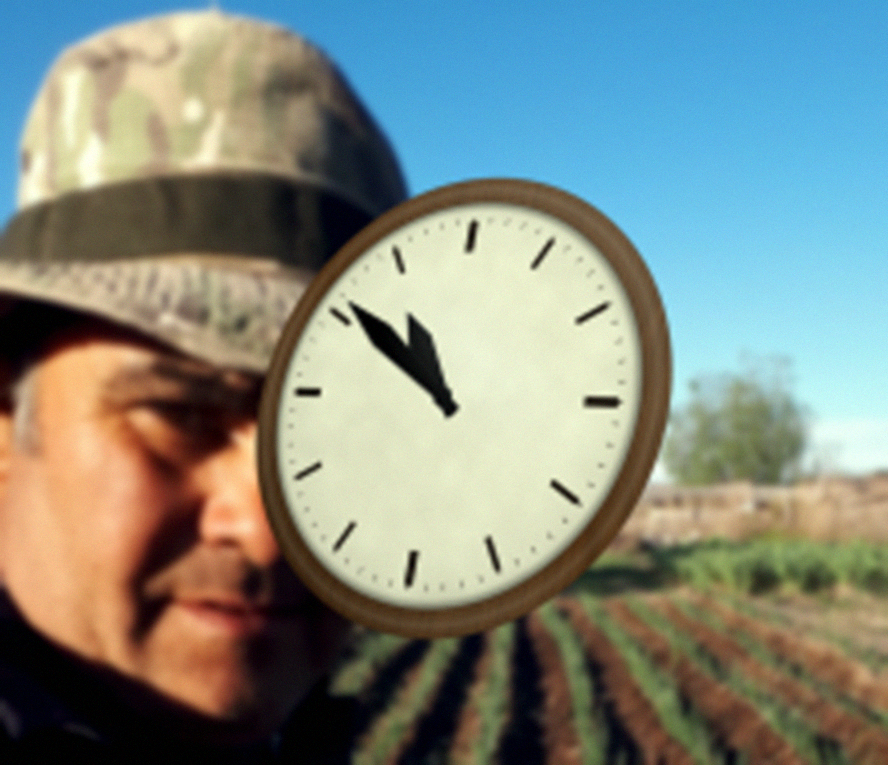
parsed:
10,51
